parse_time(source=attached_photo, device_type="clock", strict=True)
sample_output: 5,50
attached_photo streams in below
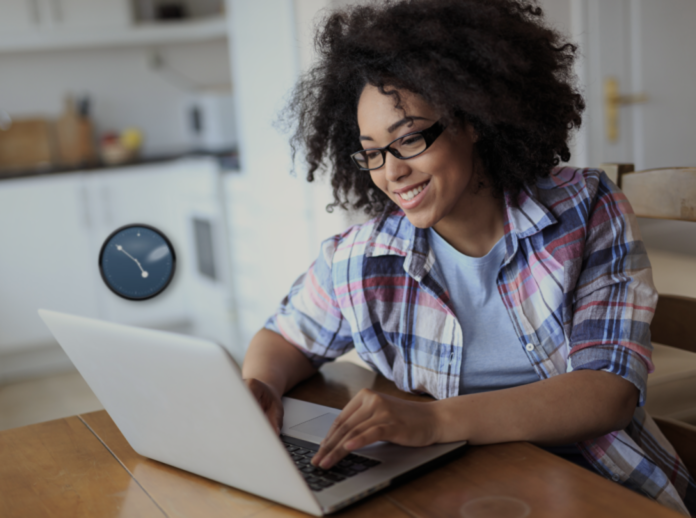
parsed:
4,51
